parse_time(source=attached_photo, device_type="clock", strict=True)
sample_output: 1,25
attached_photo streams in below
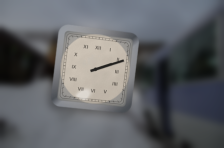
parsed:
2,11
